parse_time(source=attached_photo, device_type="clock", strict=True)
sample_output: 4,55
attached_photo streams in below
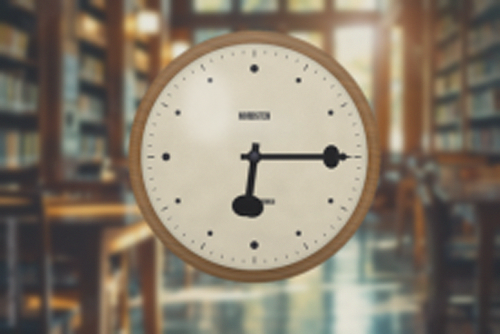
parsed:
6,15
